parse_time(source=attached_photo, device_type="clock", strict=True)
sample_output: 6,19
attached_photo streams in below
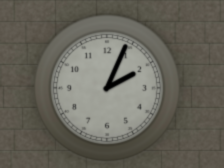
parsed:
2,04
